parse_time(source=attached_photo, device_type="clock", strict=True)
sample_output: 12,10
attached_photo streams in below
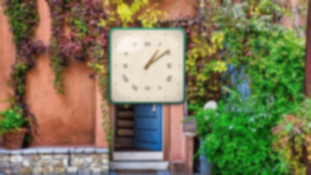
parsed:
1,09
